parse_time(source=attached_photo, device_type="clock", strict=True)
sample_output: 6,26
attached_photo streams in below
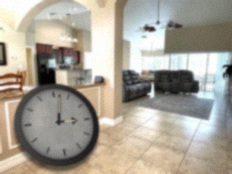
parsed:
3,02
